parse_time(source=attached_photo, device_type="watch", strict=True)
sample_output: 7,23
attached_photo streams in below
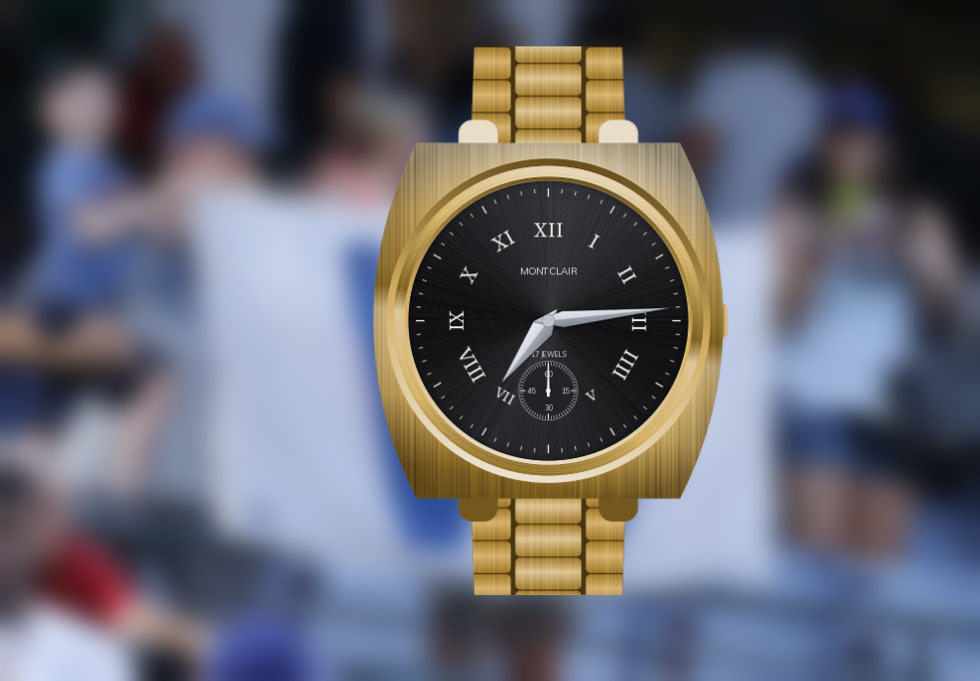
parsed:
7,14
